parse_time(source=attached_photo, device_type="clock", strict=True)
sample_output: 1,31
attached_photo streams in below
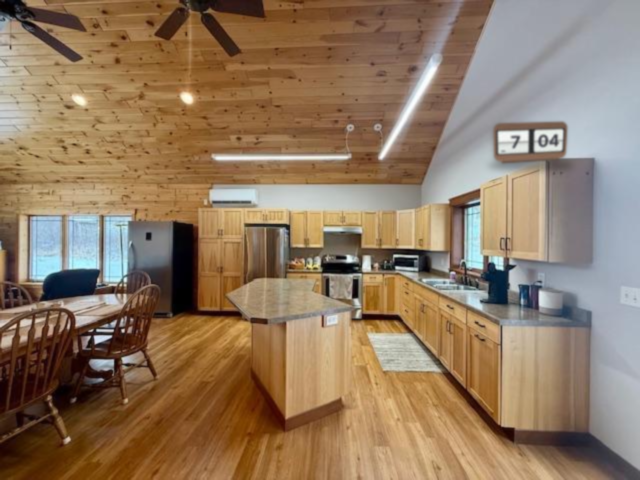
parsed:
7,04
